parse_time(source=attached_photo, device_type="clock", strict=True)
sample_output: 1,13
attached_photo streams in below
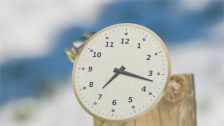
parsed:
7,17
